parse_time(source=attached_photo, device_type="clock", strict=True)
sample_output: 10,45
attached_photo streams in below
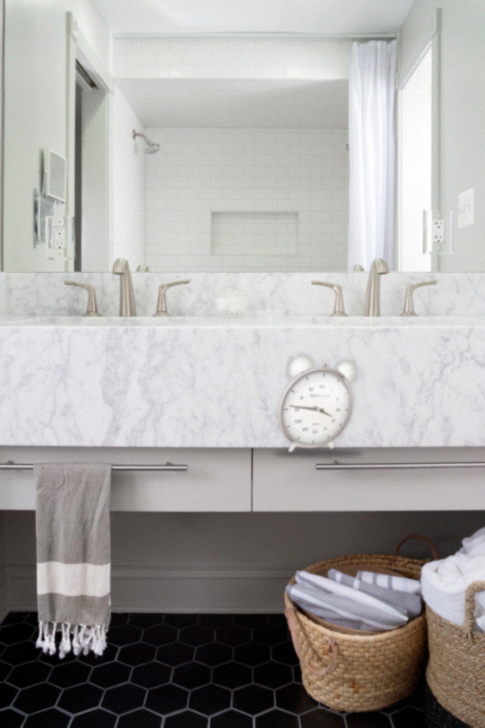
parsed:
3,46
